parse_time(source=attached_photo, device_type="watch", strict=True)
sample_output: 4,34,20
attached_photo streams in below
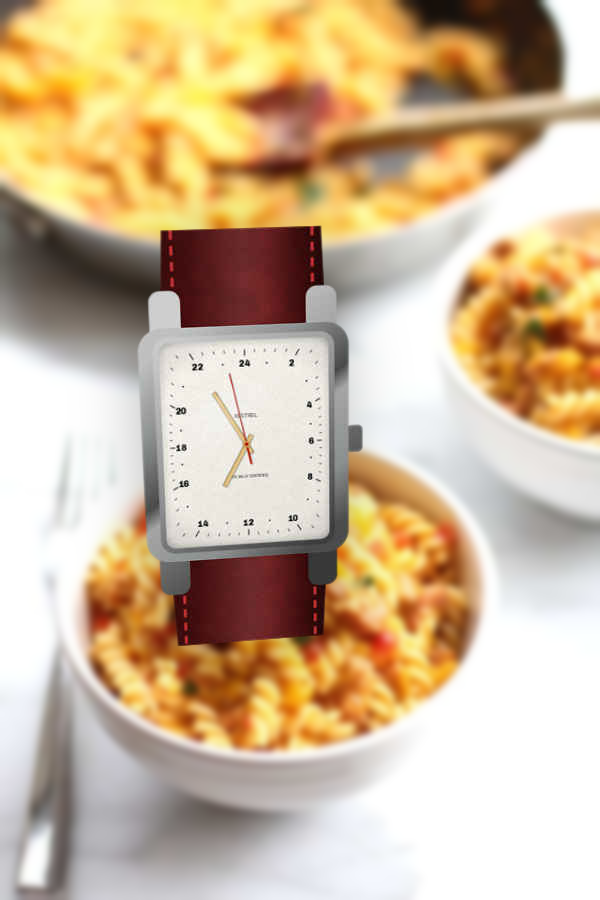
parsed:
13,54,58
